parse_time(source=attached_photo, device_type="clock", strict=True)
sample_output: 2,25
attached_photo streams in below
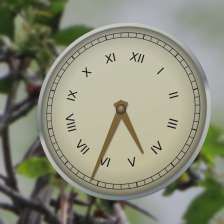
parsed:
4,31
